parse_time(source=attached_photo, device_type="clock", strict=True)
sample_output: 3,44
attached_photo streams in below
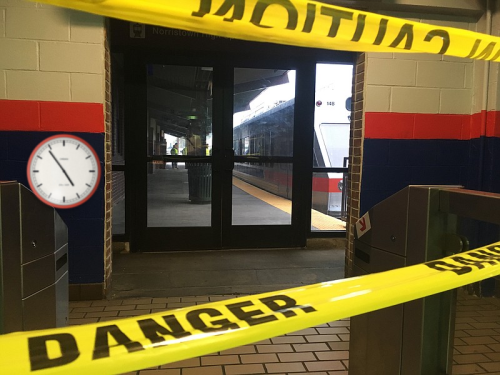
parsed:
4,54
